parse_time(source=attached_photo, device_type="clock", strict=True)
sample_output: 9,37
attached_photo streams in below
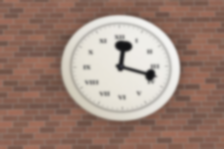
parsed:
12,18
